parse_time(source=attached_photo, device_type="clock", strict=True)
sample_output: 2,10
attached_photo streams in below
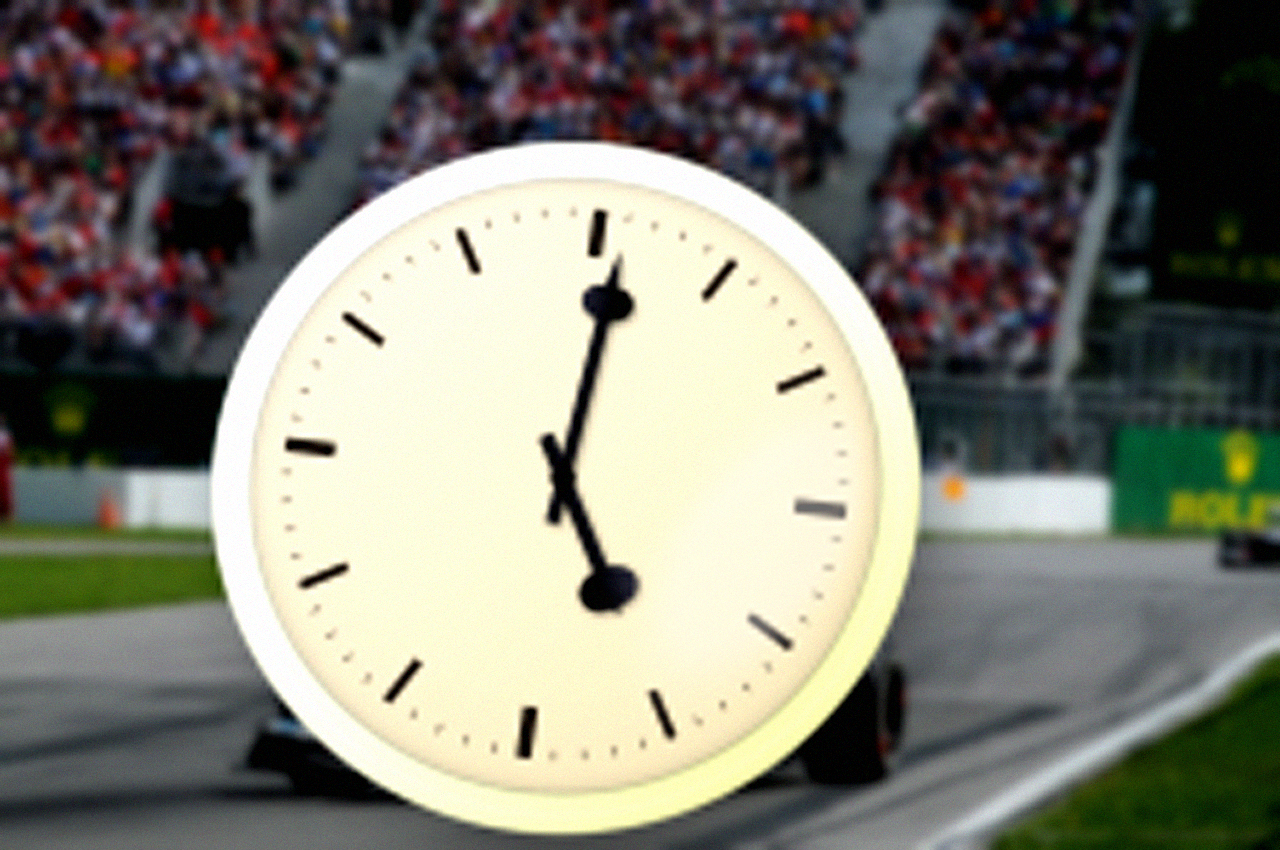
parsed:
5,01
